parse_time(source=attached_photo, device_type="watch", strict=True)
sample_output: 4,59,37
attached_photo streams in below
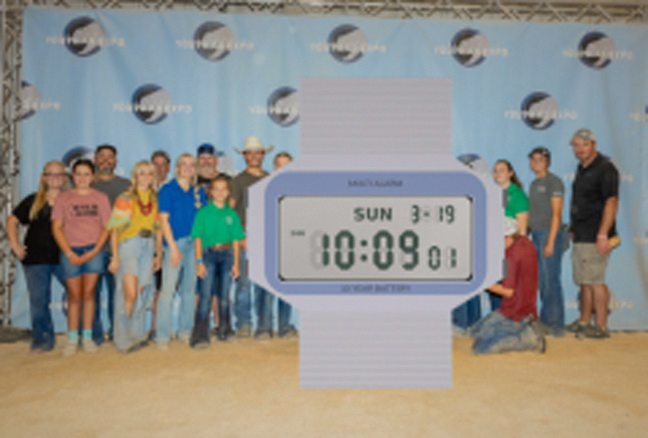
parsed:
10,09,01
